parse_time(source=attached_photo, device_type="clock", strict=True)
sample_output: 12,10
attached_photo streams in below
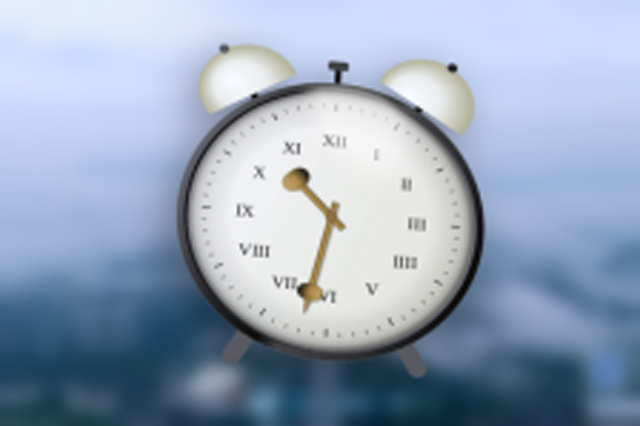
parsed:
10,32
